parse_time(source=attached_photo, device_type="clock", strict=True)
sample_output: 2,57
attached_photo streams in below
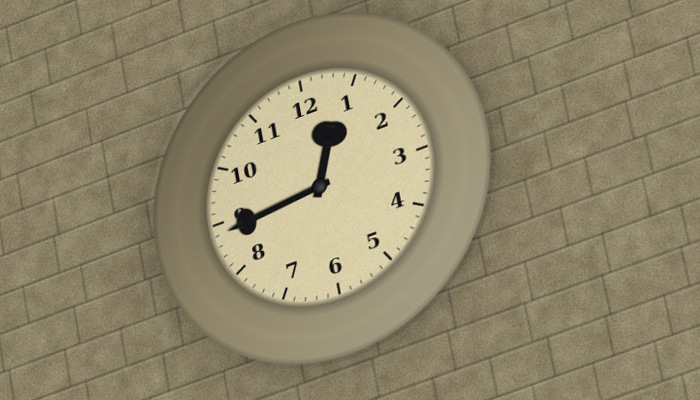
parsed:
12,44
